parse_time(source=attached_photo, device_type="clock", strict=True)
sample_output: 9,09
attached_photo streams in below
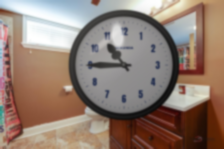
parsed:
10,45
